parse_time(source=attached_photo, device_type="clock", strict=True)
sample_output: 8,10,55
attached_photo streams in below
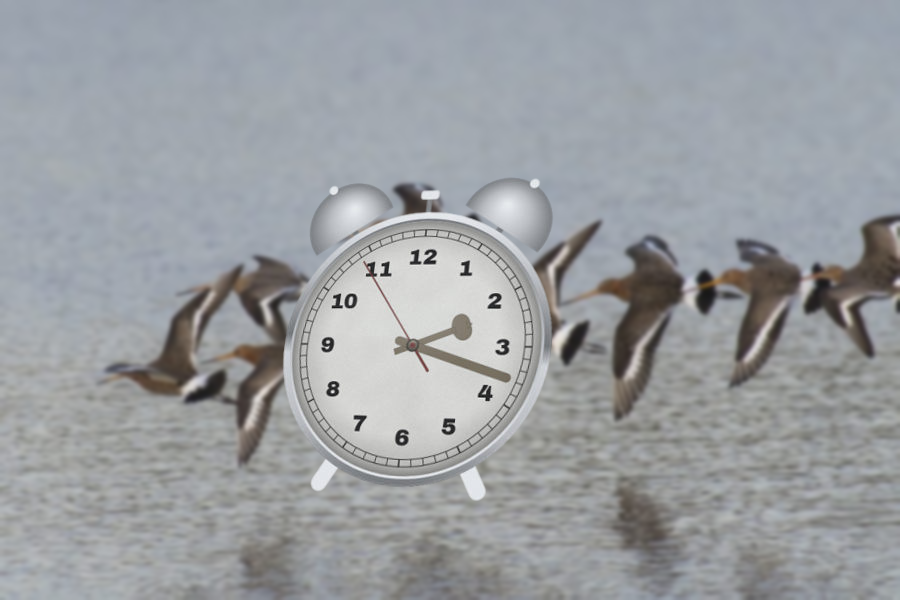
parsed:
2,17,54
